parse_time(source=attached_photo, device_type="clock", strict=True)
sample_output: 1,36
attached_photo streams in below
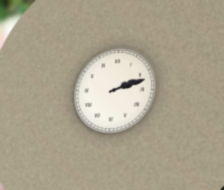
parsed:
2,12
